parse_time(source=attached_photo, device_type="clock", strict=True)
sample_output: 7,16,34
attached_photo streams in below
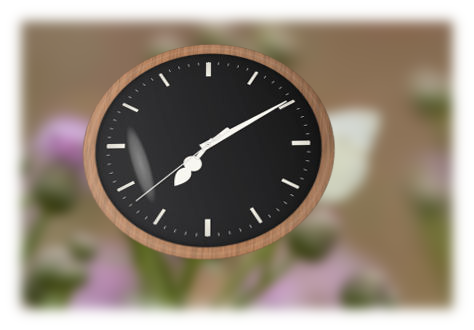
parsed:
7,09,38
